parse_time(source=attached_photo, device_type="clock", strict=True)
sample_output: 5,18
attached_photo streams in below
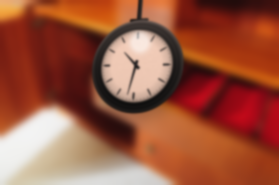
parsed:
10,32
